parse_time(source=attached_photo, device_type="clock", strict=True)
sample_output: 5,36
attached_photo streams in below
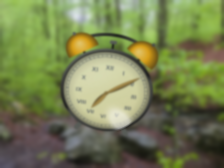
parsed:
7,09
